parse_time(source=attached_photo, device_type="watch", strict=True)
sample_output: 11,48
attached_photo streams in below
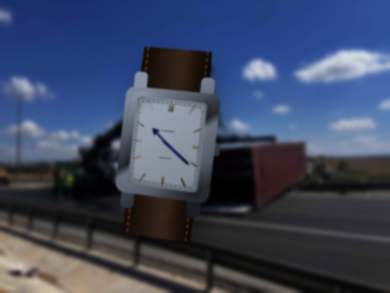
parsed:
10,21
